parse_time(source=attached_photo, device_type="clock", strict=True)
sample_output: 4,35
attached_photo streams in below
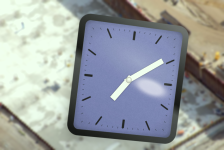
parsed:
7,09
